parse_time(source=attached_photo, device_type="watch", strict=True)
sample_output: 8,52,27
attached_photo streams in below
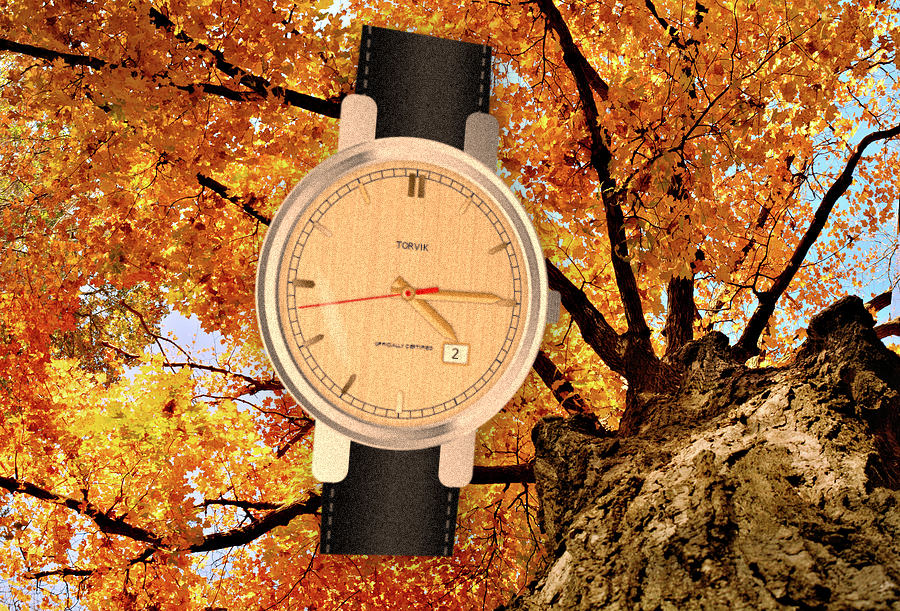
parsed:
4,14,43
